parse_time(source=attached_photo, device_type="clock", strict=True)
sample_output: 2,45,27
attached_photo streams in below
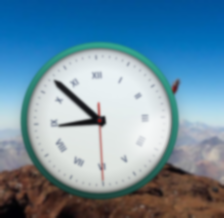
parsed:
8,52,30
